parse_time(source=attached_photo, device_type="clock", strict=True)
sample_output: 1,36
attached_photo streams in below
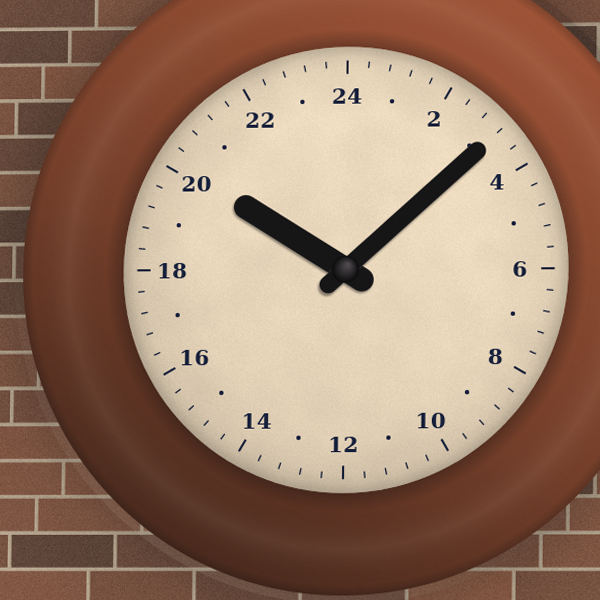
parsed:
20,08
